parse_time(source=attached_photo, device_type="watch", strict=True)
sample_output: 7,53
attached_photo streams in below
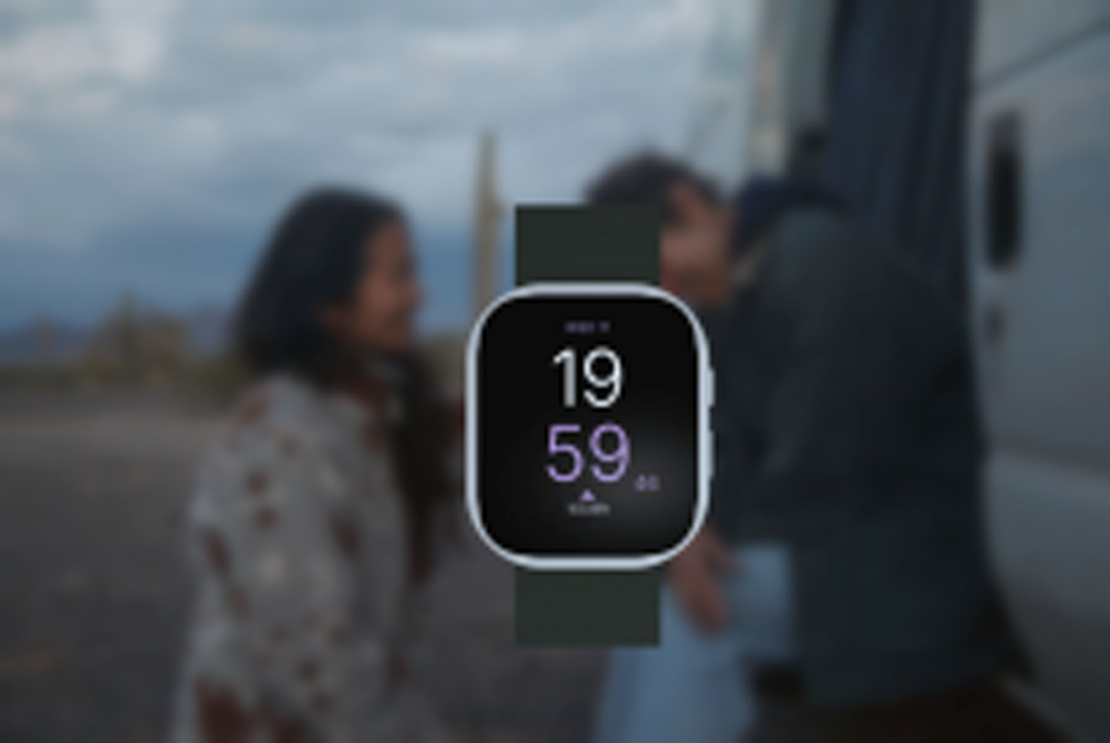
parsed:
19,59
